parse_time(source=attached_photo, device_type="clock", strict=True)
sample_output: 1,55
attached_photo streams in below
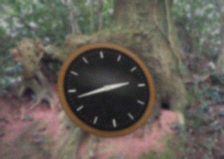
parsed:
2,43
